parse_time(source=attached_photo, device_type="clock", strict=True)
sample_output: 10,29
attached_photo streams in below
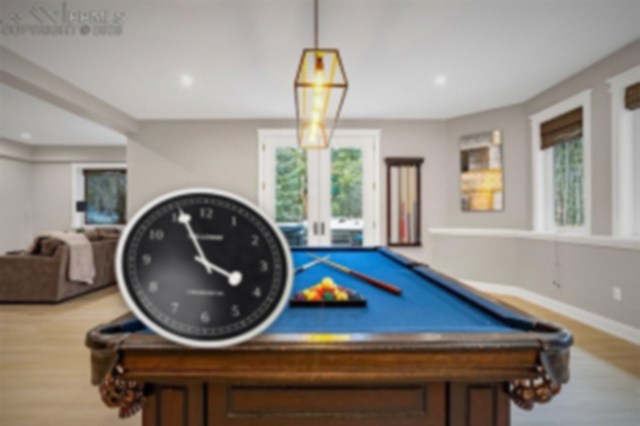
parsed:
3,56
